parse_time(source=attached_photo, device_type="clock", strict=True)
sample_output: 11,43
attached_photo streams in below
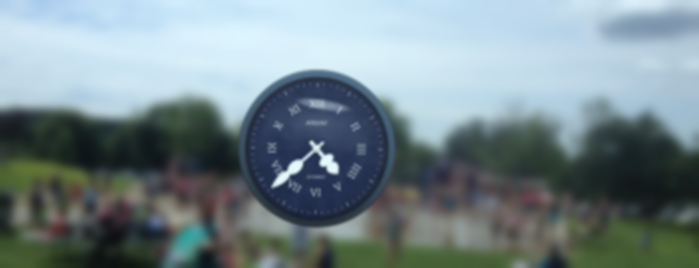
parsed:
4,38
